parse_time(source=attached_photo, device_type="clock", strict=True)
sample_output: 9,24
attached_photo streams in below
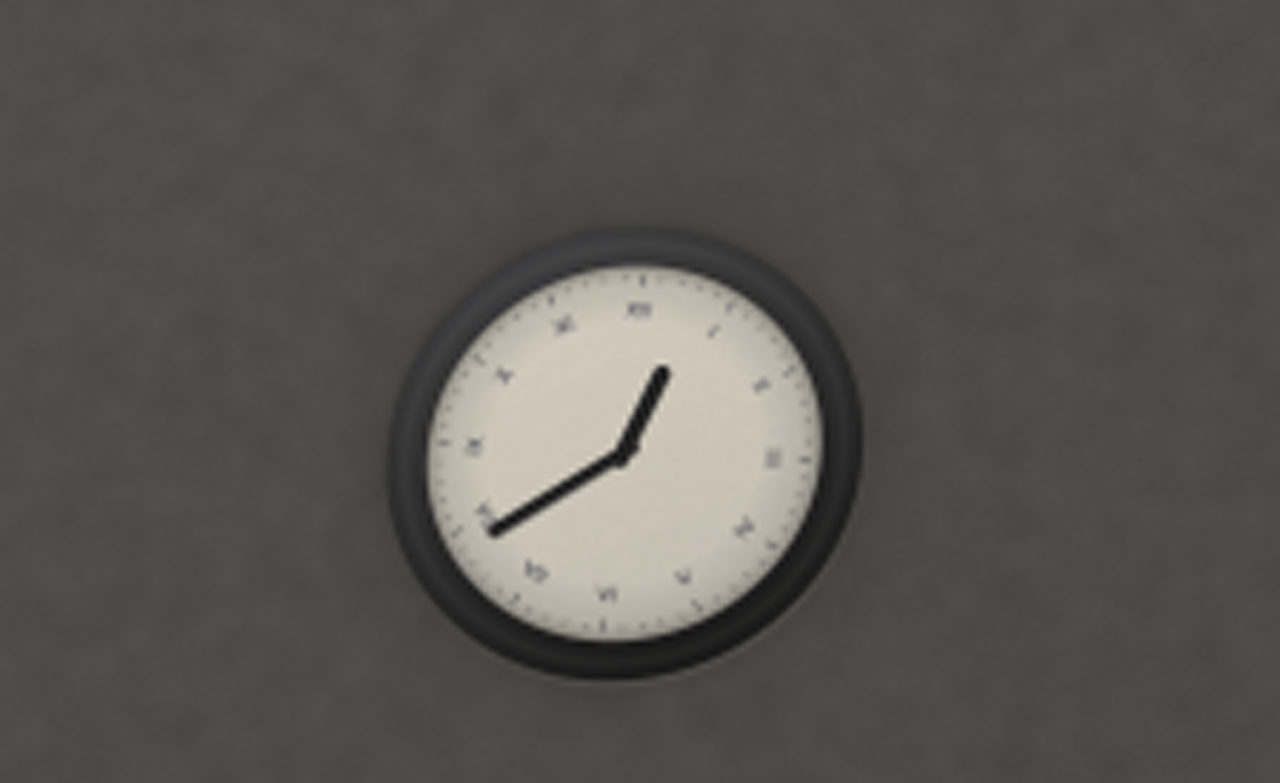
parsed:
12,39
